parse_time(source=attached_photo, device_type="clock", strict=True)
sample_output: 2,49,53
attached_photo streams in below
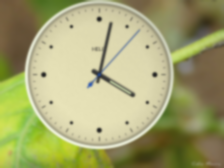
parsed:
4,02,07
